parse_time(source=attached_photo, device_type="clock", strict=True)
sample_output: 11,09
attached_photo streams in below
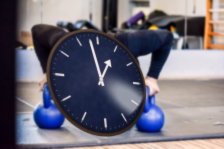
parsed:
12,58
